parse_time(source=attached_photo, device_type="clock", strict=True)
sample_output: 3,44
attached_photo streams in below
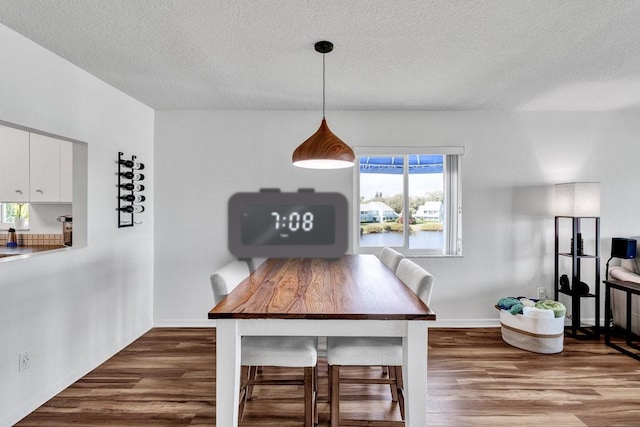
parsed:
7,08
